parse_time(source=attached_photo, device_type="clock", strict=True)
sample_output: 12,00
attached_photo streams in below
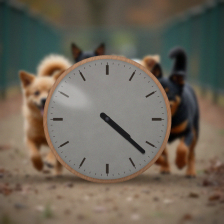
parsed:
4,22
